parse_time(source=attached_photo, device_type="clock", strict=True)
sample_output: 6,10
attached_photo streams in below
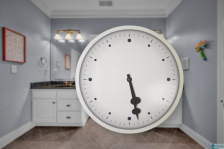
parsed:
5,28
